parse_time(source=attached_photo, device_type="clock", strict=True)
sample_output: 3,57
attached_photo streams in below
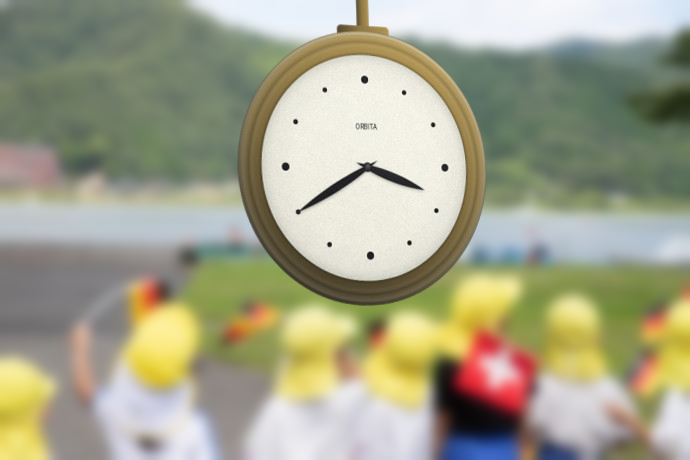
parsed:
3,40
